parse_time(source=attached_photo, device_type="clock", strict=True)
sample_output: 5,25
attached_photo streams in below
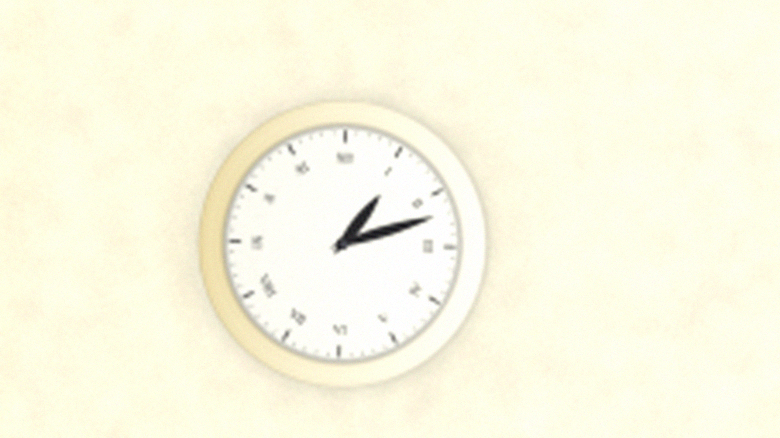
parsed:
1,12
